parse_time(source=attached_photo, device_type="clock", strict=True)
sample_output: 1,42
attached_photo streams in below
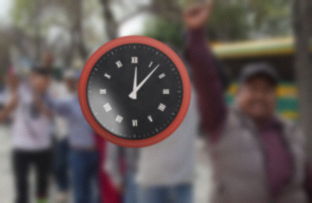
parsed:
12,07
